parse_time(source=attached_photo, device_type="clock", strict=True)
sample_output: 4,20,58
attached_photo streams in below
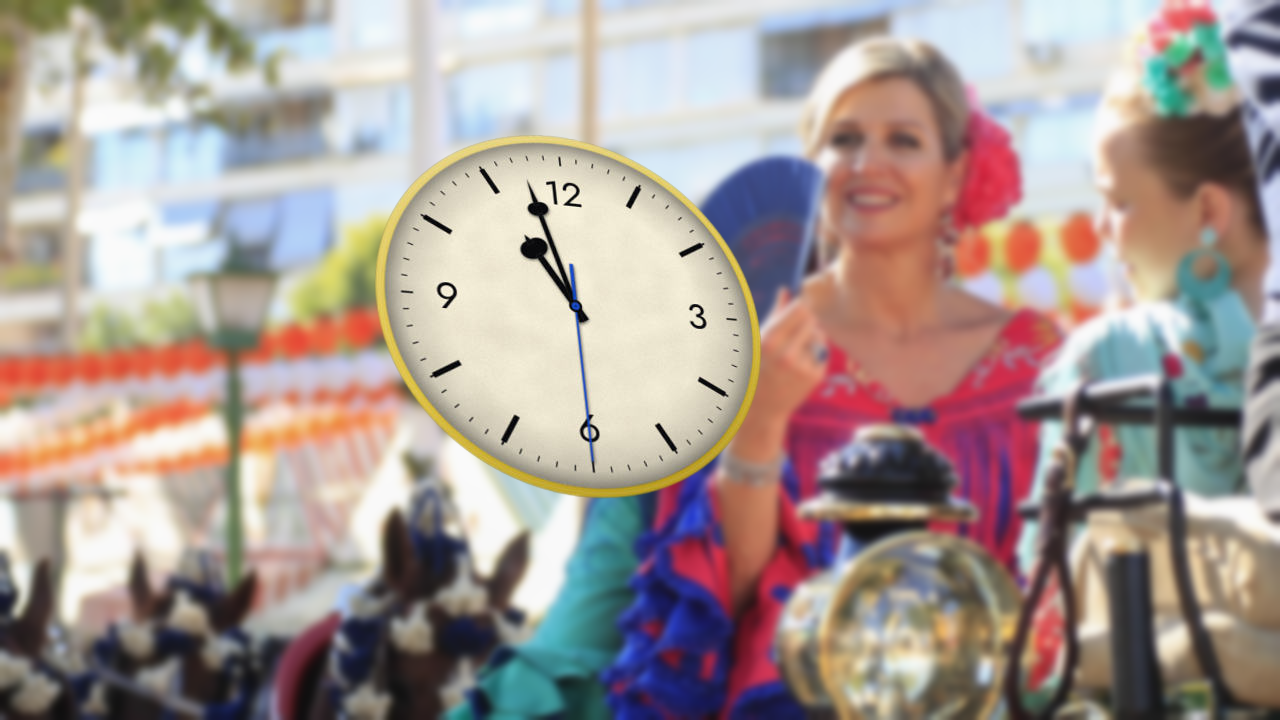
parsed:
10,57,30
